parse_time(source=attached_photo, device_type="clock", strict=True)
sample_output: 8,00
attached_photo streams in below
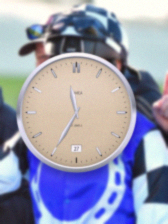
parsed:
11,35
